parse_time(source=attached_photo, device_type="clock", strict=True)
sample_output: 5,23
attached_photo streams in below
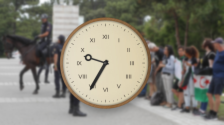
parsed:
9,35
